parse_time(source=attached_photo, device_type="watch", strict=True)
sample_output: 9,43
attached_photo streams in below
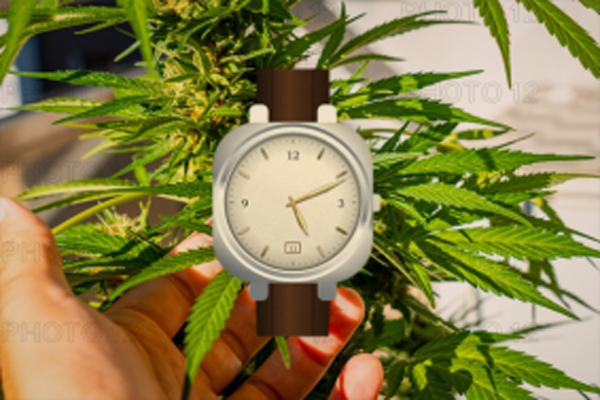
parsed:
5,11
